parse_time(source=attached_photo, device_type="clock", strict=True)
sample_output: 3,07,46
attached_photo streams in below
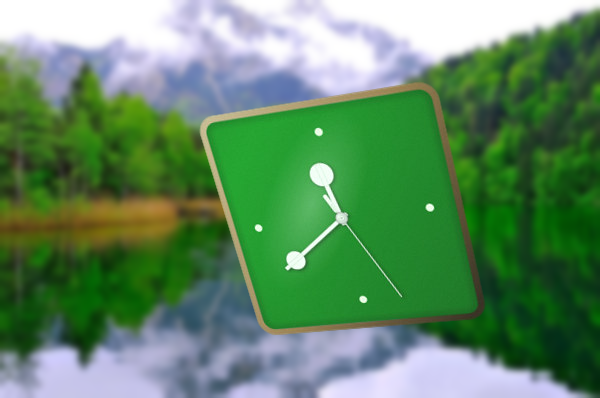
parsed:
11,39,26
